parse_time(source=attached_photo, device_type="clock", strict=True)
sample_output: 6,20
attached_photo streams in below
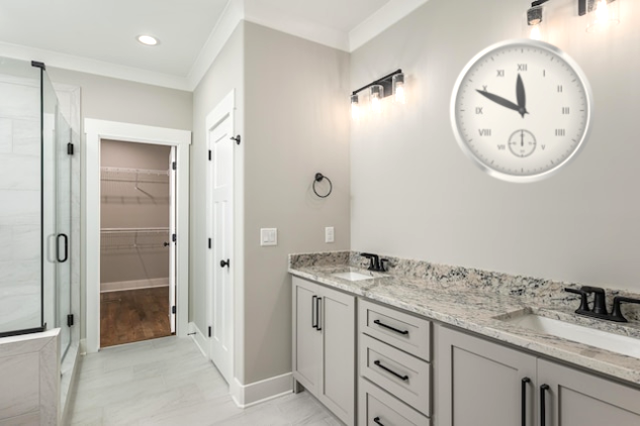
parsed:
11,49
